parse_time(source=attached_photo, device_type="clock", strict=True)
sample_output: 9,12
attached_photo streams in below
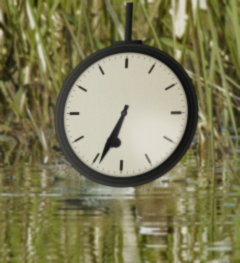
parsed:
6,34
